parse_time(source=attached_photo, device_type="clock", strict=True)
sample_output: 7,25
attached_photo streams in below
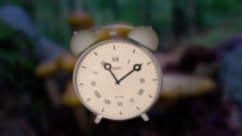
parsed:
11,09
